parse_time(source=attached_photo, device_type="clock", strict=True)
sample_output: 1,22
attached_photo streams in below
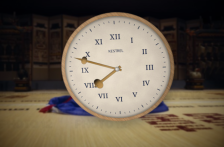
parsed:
7,48
